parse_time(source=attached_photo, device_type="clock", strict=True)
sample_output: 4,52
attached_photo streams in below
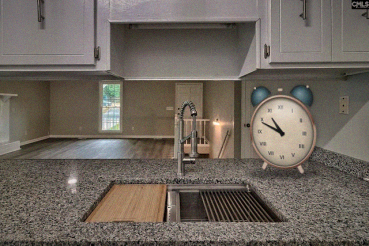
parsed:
10,49
